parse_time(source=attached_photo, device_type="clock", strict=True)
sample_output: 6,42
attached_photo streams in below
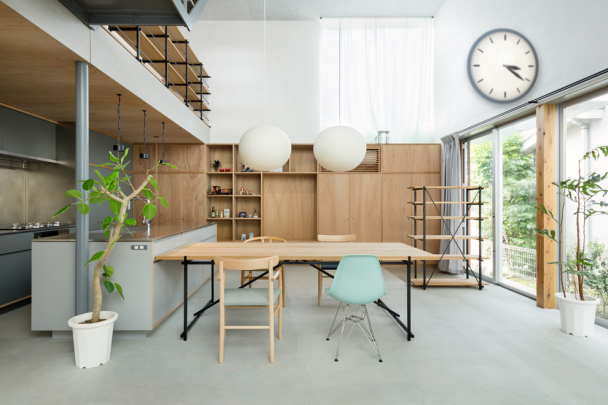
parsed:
3,21
